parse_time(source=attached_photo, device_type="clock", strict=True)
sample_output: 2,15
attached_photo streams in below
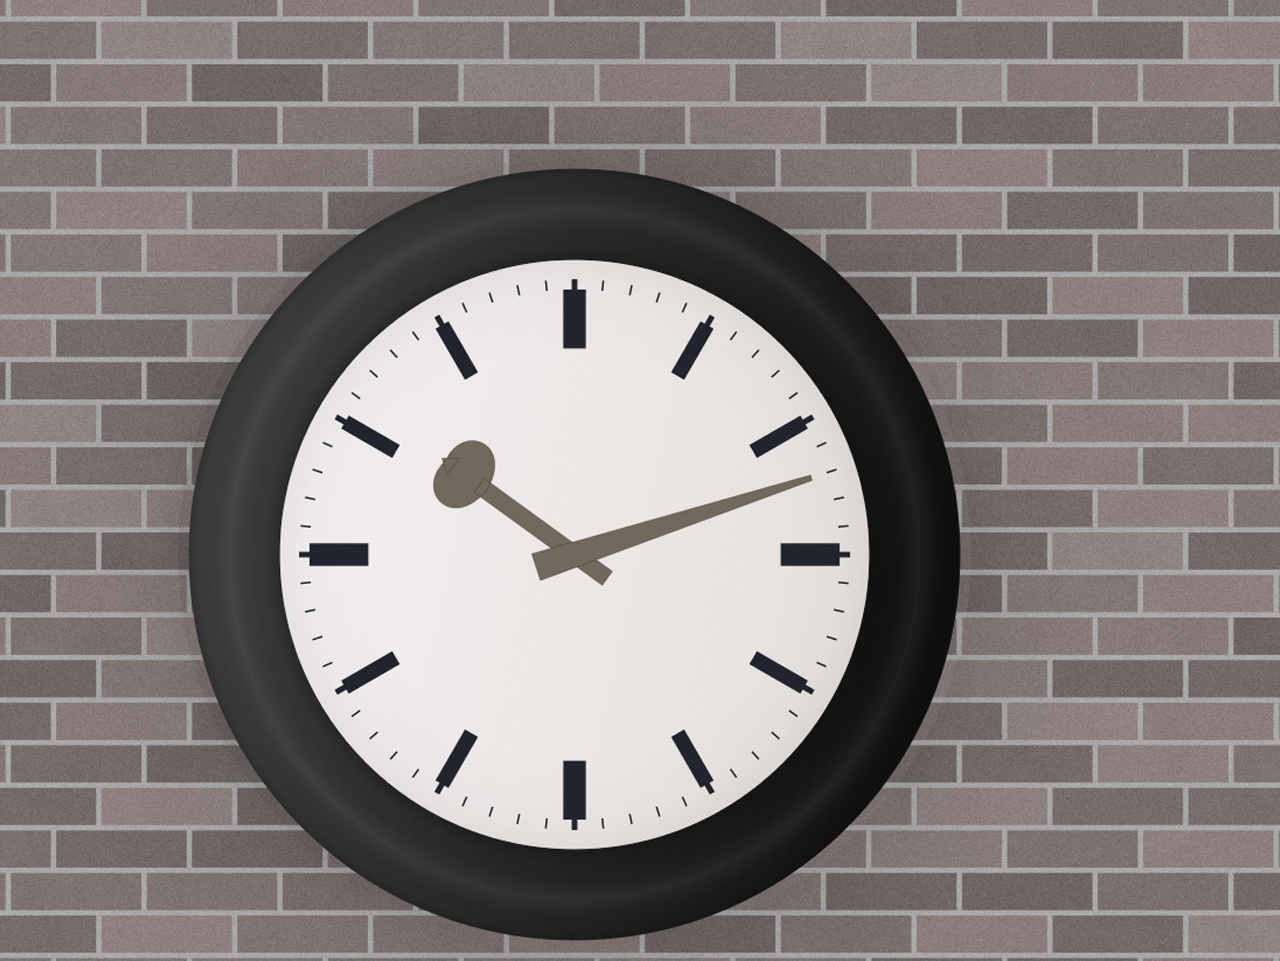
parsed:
10,12
